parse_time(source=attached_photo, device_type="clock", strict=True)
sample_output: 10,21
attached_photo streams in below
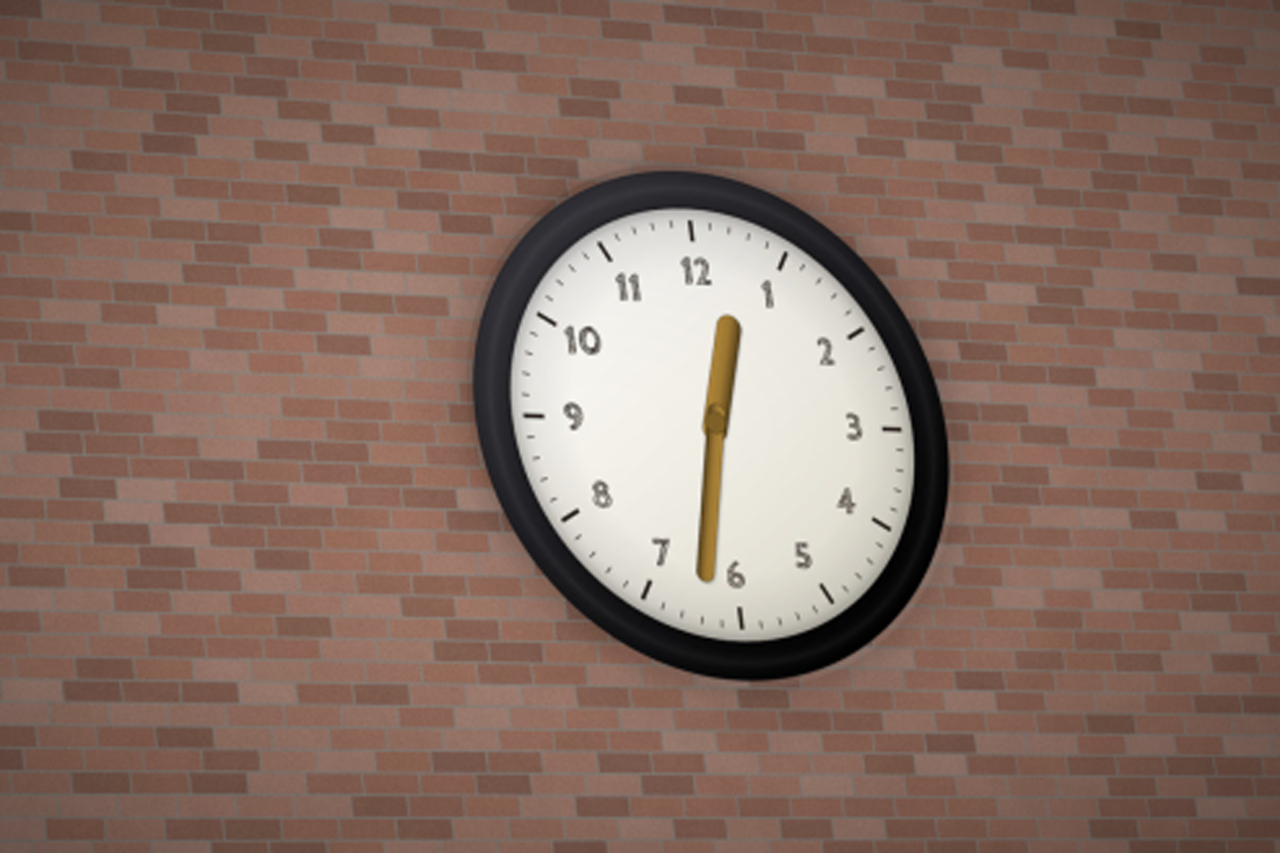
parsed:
12,32
